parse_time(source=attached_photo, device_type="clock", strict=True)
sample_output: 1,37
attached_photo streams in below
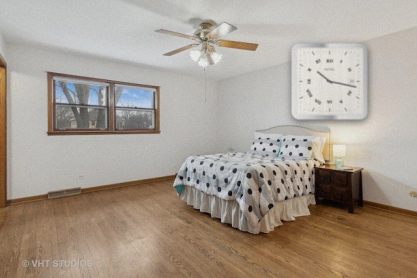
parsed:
10,17
